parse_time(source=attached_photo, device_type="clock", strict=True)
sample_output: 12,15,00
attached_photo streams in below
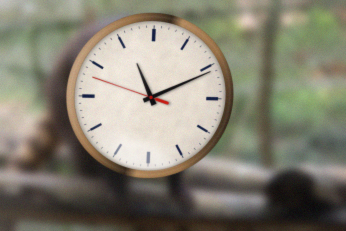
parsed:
11,10,48
